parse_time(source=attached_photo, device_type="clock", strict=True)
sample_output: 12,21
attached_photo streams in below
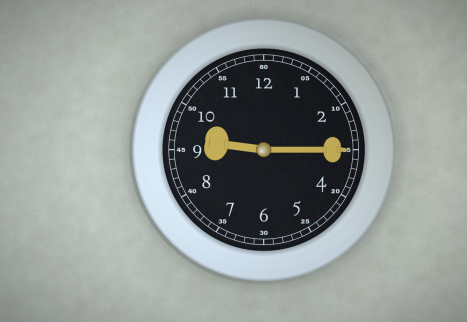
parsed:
9,15
